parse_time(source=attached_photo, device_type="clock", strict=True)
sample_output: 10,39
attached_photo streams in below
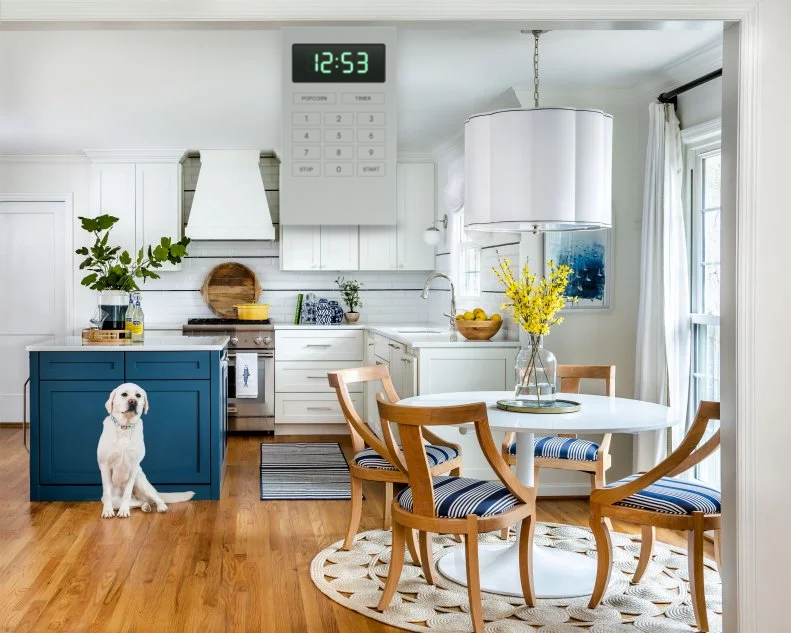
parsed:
12,53
